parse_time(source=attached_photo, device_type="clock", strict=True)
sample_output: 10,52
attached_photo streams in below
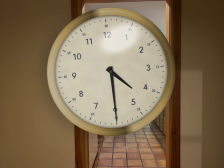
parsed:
4,30
